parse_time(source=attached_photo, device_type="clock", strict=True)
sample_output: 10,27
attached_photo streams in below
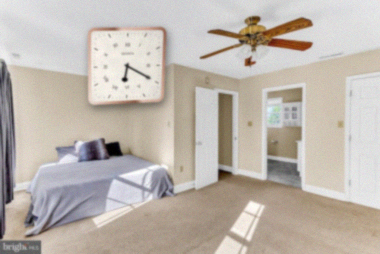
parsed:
6,20
